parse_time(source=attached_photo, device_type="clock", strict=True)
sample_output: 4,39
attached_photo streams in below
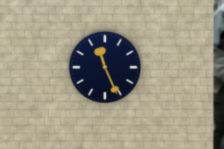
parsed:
11,26
